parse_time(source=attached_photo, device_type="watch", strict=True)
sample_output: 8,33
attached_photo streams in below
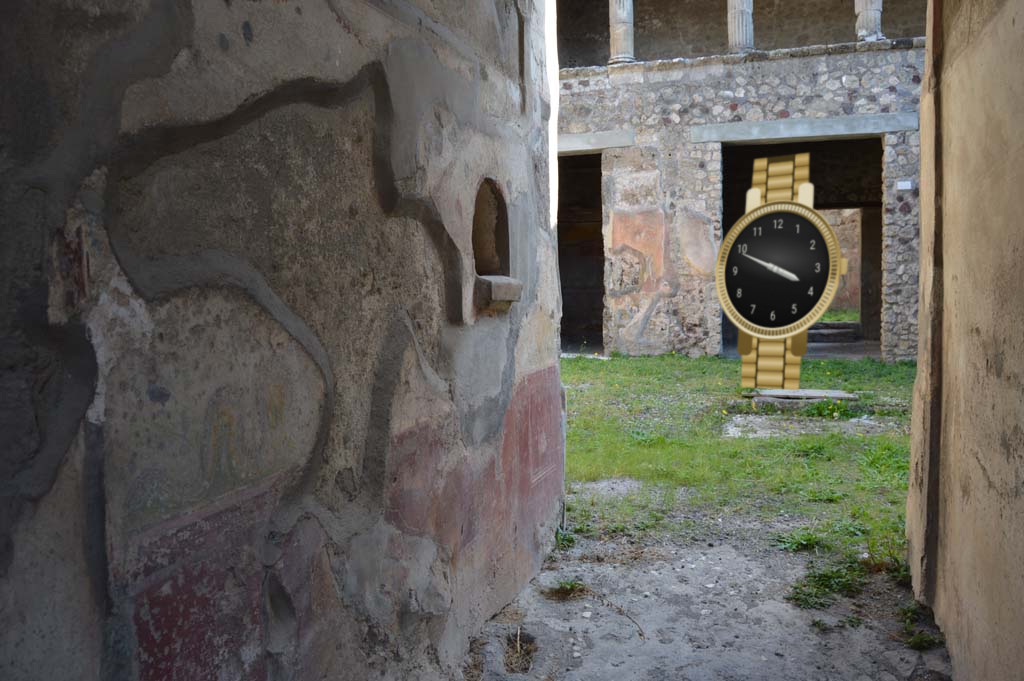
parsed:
3,49
